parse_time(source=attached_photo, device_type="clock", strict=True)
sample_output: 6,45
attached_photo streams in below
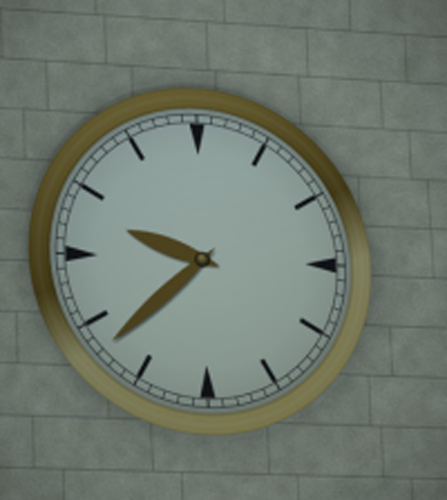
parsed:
9,38
